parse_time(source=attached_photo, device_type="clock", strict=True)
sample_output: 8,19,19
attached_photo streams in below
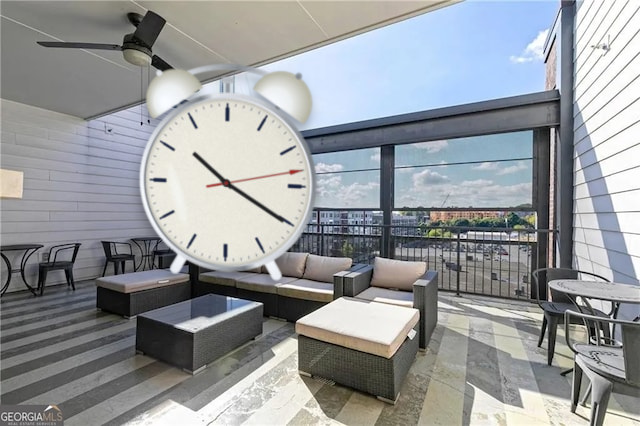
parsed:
10,20,13
